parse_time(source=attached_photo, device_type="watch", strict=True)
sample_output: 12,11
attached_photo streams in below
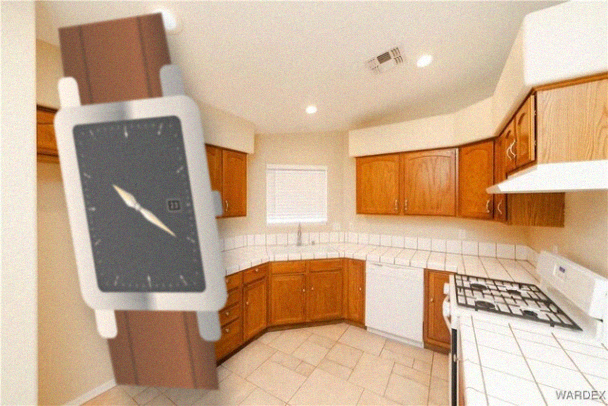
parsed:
10,21
